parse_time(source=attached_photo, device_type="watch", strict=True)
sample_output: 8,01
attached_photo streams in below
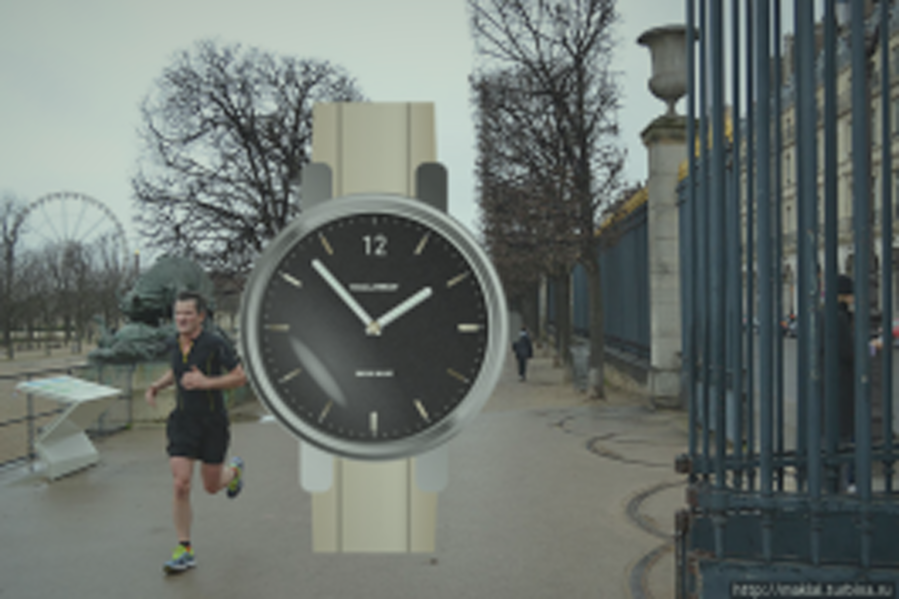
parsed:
1,53
